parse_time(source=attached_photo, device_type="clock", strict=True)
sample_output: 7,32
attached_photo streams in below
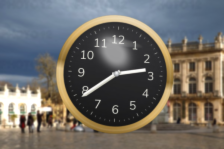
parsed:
2,39
